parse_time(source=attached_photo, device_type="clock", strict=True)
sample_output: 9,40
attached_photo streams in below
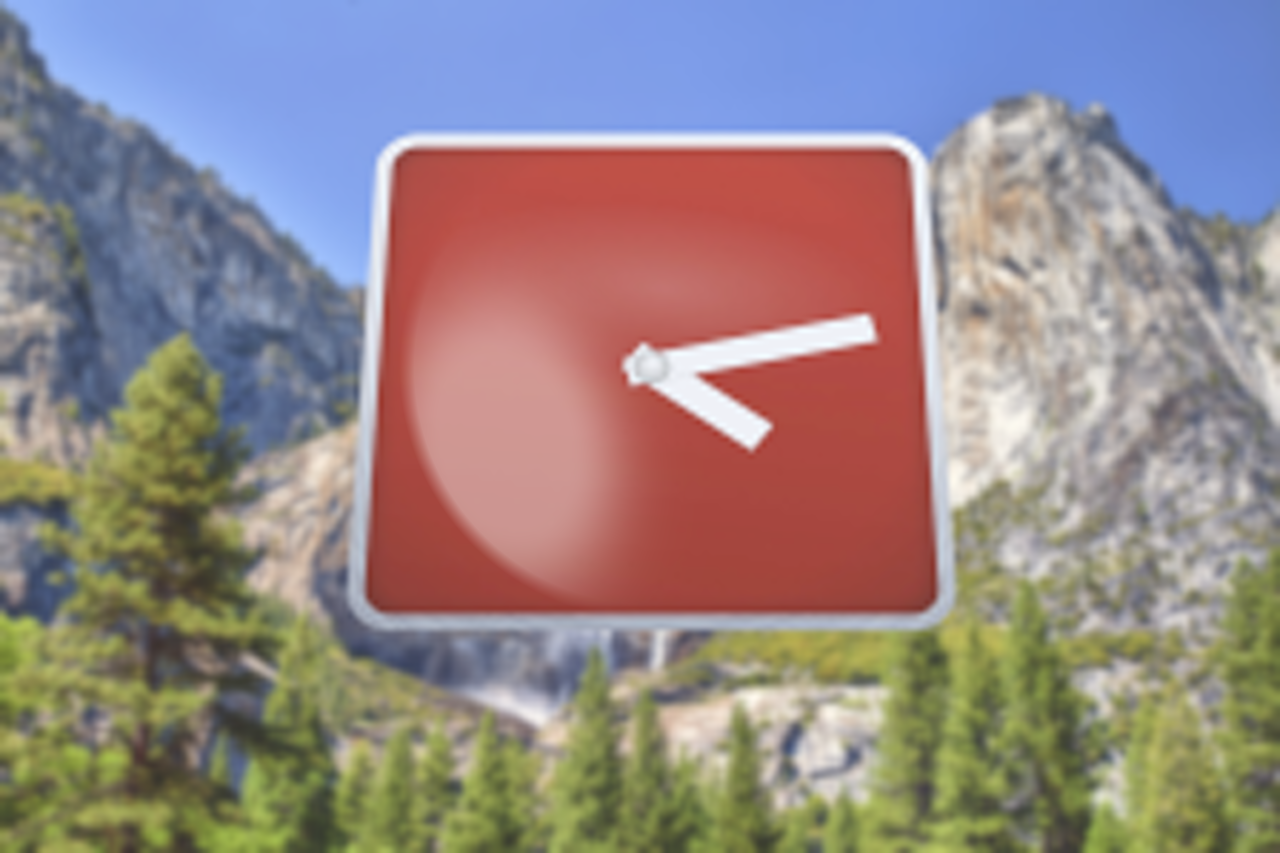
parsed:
4,13
